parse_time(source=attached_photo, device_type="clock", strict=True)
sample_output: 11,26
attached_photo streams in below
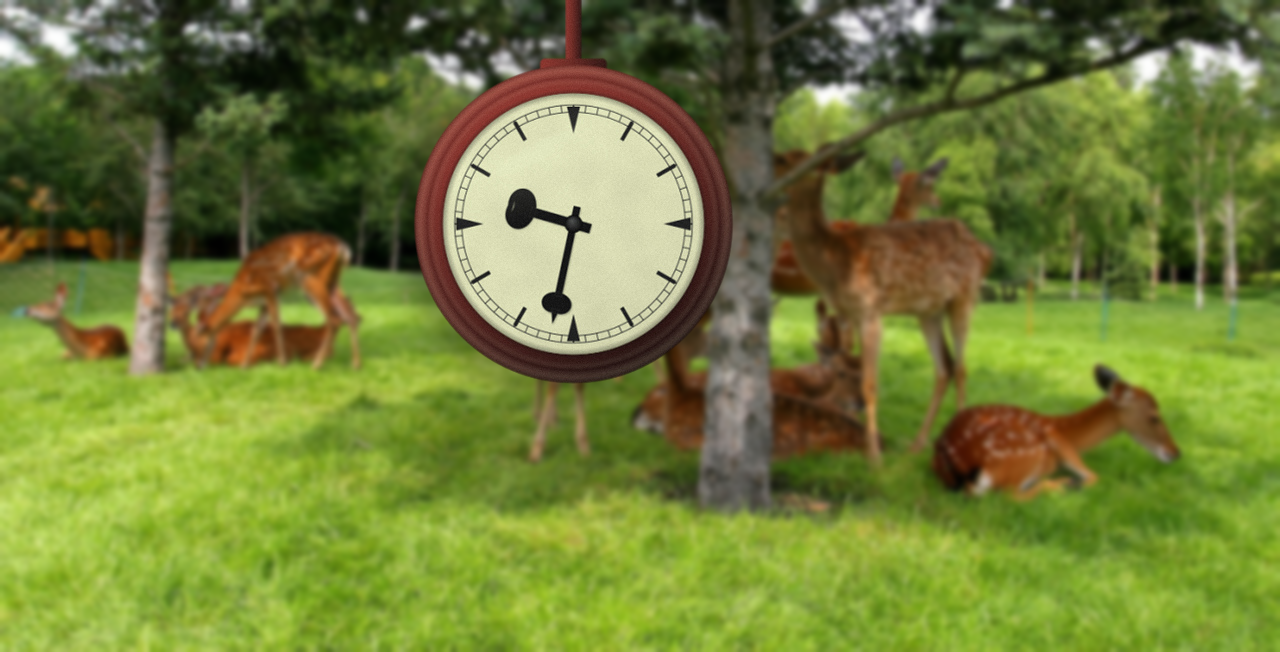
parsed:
9,32
